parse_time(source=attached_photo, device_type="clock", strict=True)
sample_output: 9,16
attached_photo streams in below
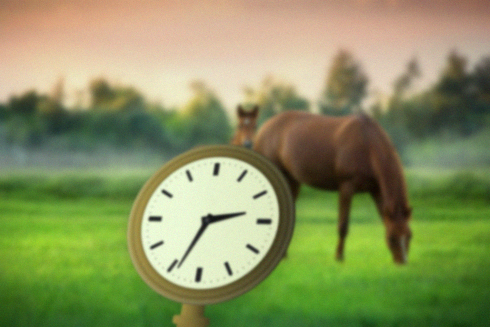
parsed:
2,34
